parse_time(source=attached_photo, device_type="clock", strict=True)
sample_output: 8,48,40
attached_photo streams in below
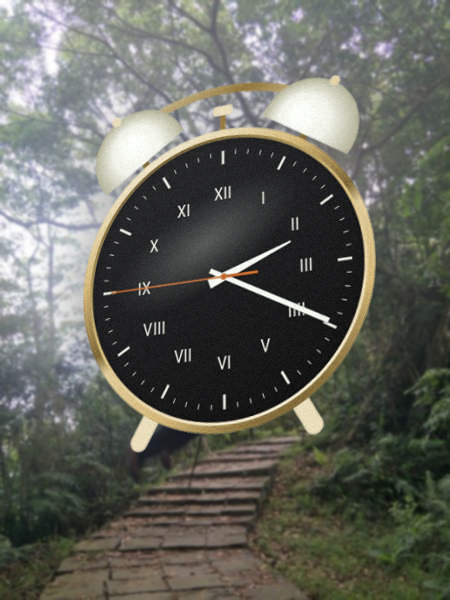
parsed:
2,19,45
